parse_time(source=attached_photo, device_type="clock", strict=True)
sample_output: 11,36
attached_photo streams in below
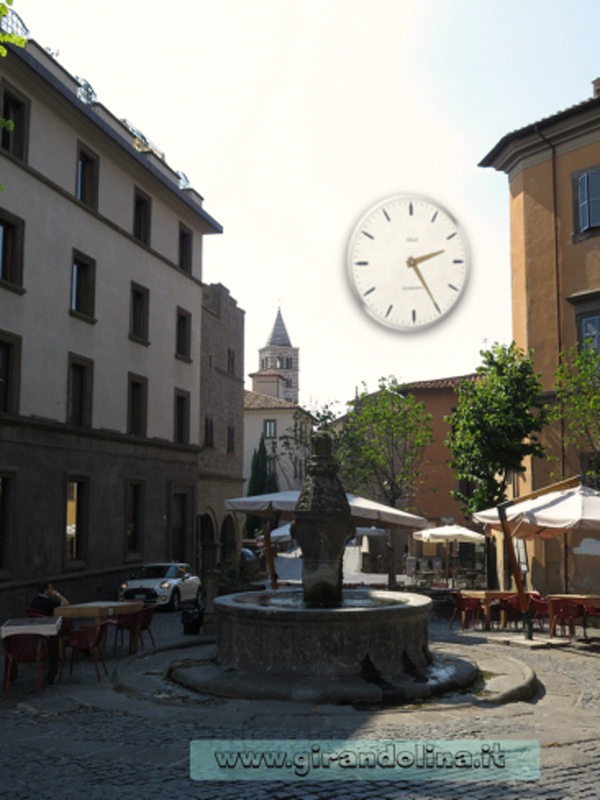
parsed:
2,25
